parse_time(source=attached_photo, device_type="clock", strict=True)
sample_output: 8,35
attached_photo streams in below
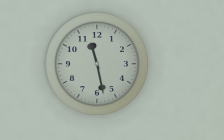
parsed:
11,28
